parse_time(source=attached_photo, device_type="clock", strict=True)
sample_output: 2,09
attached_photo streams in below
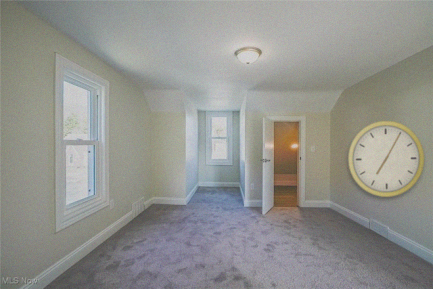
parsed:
7,05
